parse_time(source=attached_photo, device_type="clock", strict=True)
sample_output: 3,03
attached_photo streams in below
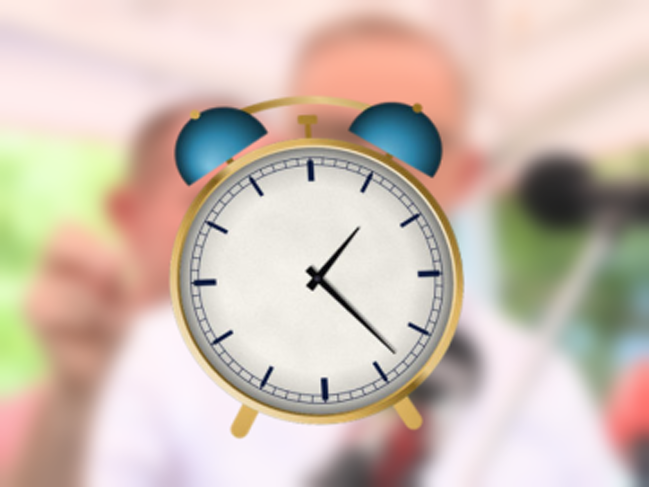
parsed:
1,23
